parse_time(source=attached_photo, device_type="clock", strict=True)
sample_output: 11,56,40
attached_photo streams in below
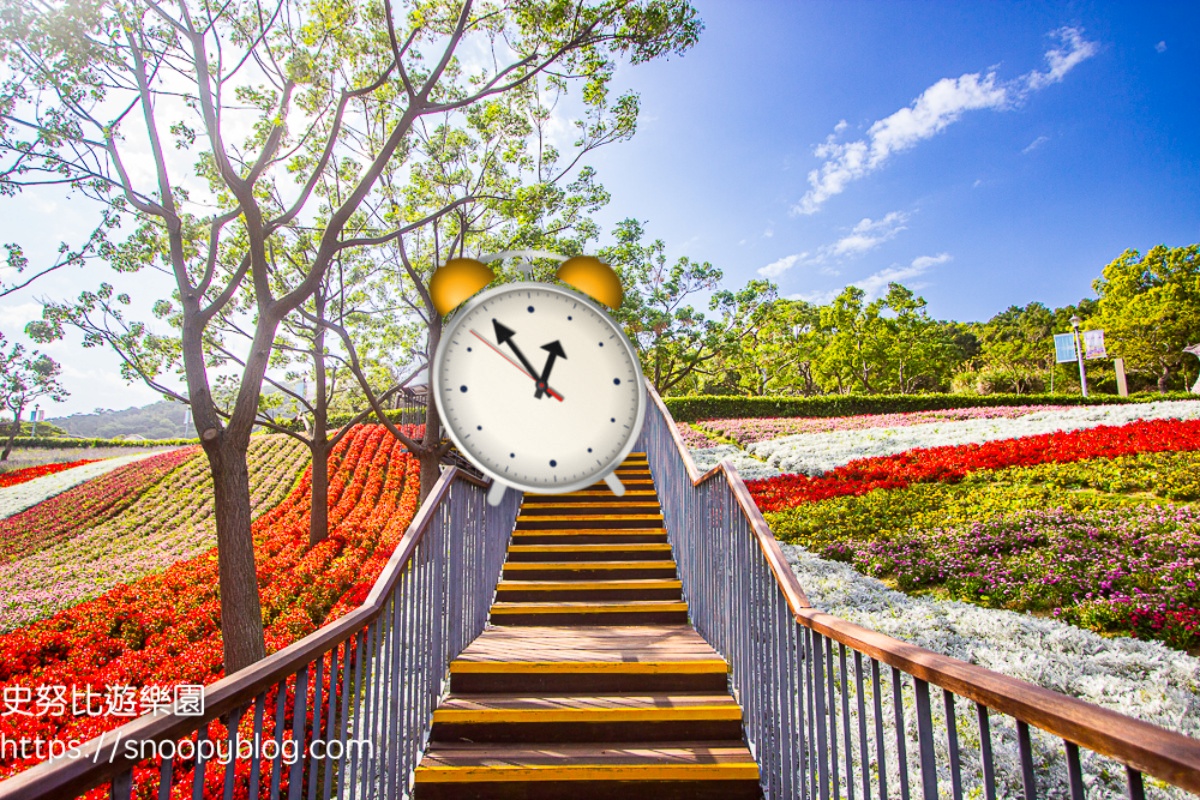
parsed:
12,54,52
